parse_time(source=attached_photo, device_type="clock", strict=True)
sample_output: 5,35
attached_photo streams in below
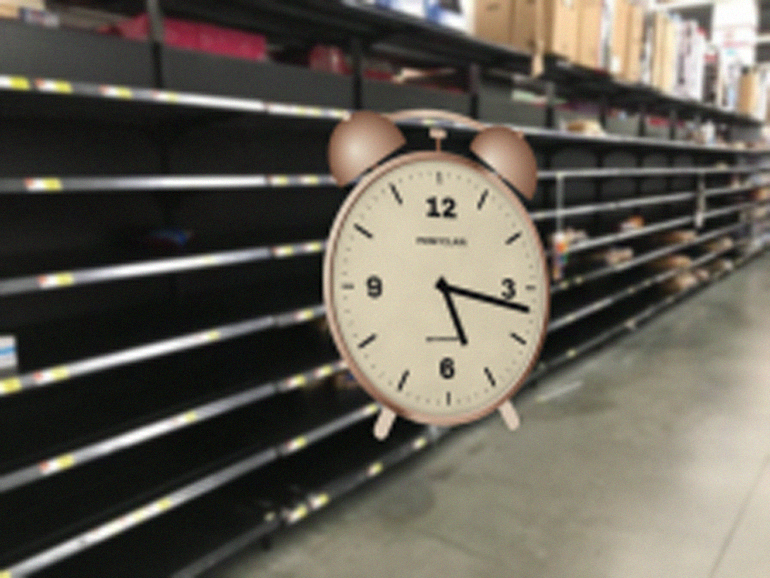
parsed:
5,17
